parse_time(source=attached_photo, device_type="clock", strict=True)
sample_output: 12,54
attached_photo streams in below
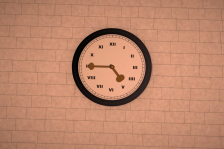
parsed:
4,45
